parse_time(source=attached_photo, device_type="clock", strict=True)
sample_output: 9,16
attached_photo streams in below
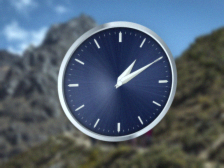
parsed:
1,10
